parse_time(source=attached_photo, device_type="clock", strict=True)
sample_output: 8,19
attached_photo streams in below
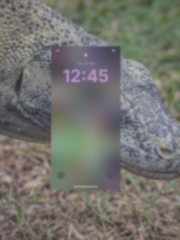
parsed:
12,45
